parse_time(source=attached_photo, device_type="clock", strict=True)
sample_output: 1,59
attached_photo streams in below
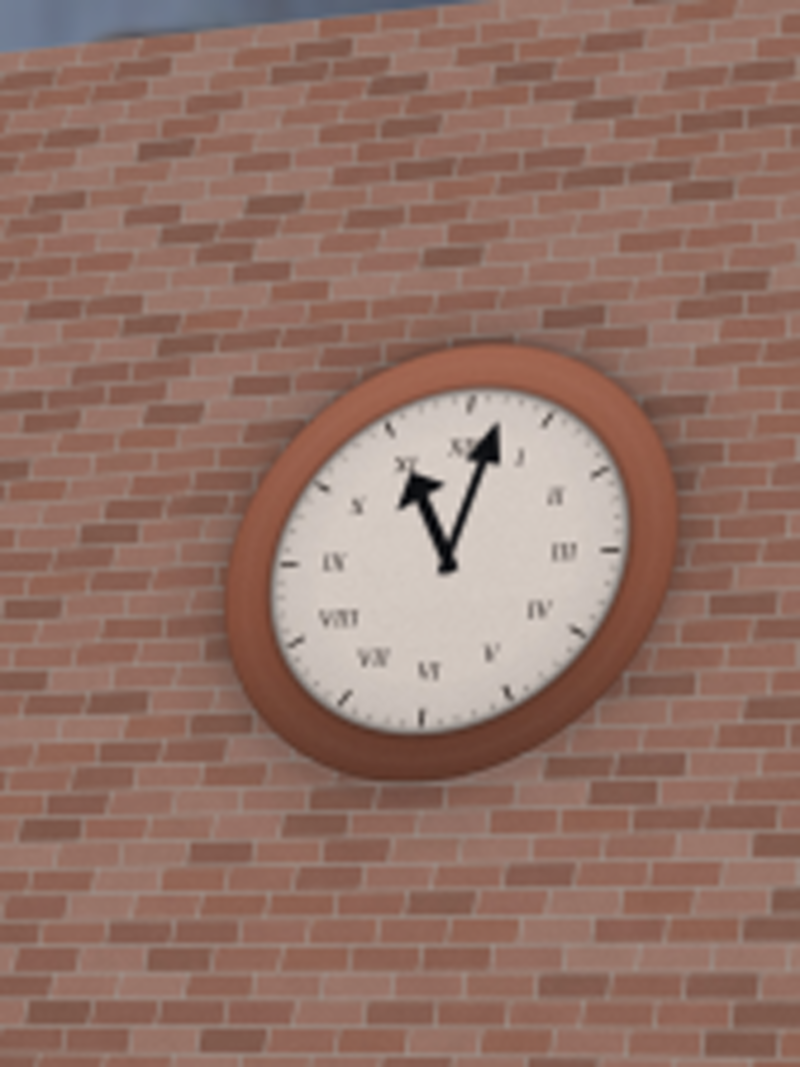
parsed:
11,02
